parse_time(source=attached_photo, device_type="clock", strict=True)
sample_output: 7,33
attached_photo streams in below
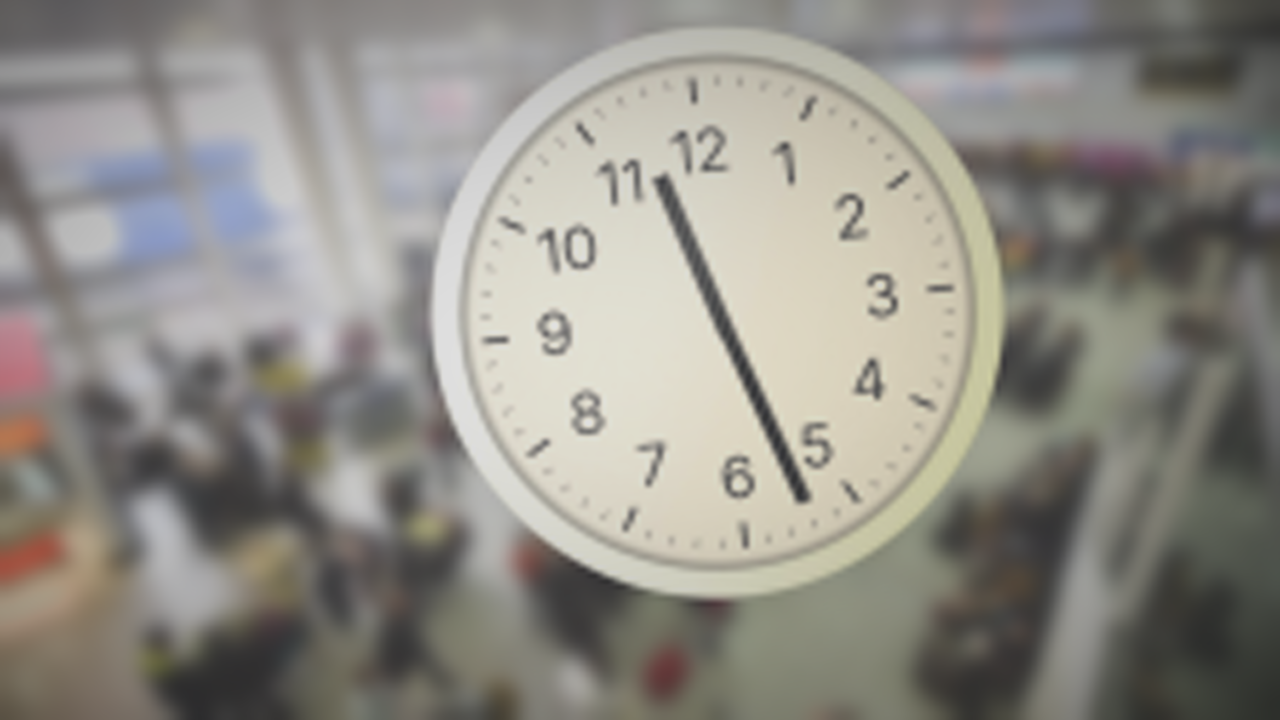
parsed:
11,27
